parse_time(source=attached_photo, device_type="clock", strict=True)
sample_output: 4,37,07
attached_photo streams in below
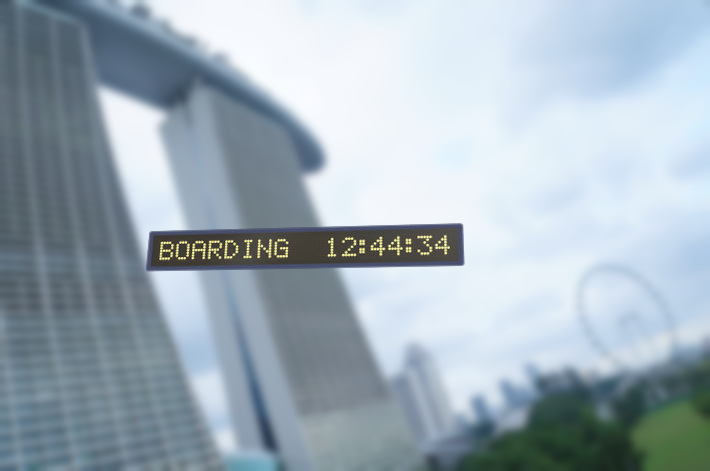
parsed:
12,44,34
